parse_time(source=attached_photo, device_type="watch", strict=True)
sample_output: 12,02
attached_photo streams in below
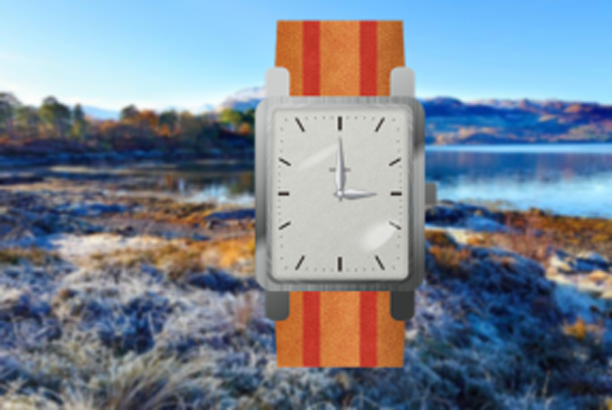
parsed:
3,00
